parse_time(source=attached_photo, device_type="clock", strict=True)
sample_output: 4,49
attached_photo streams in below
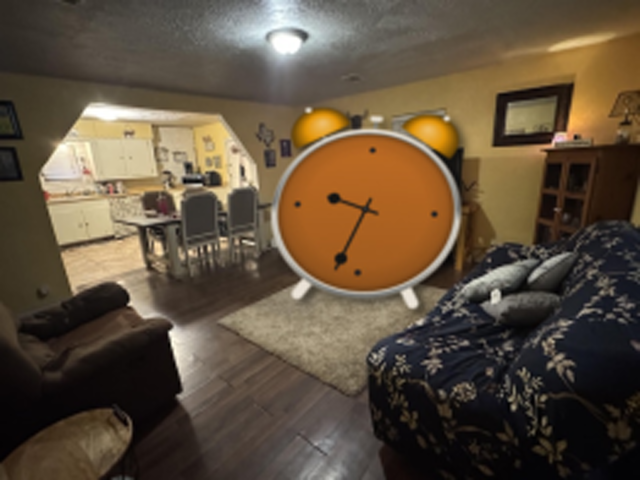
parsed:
9,33
